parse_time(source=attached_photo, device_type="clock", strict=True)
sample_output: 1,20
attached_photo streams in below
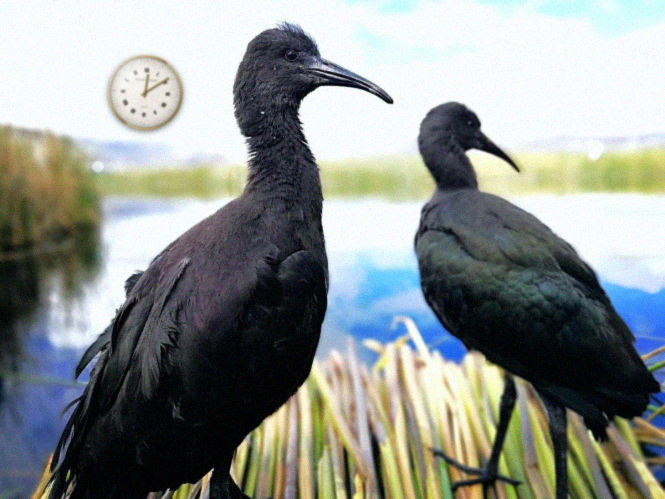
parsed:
12,09
